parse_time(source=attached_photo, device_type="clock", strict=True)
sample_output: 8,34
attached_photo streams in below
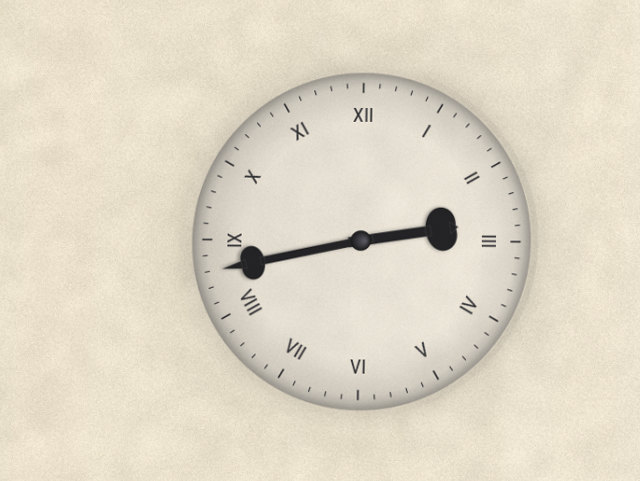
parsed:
2,43
